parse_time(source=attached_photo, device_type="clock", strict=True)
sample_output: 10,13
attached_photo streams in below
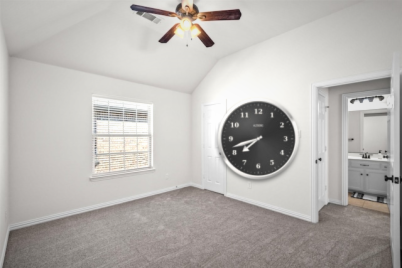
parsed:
7,42
